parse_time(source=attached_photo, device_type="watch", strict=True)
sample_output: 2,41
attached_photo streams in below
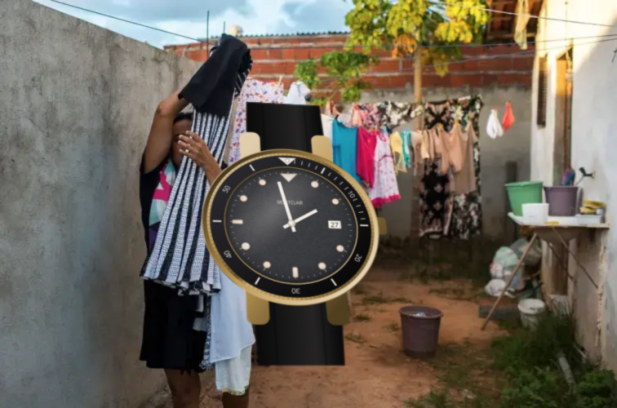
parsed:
1,58
